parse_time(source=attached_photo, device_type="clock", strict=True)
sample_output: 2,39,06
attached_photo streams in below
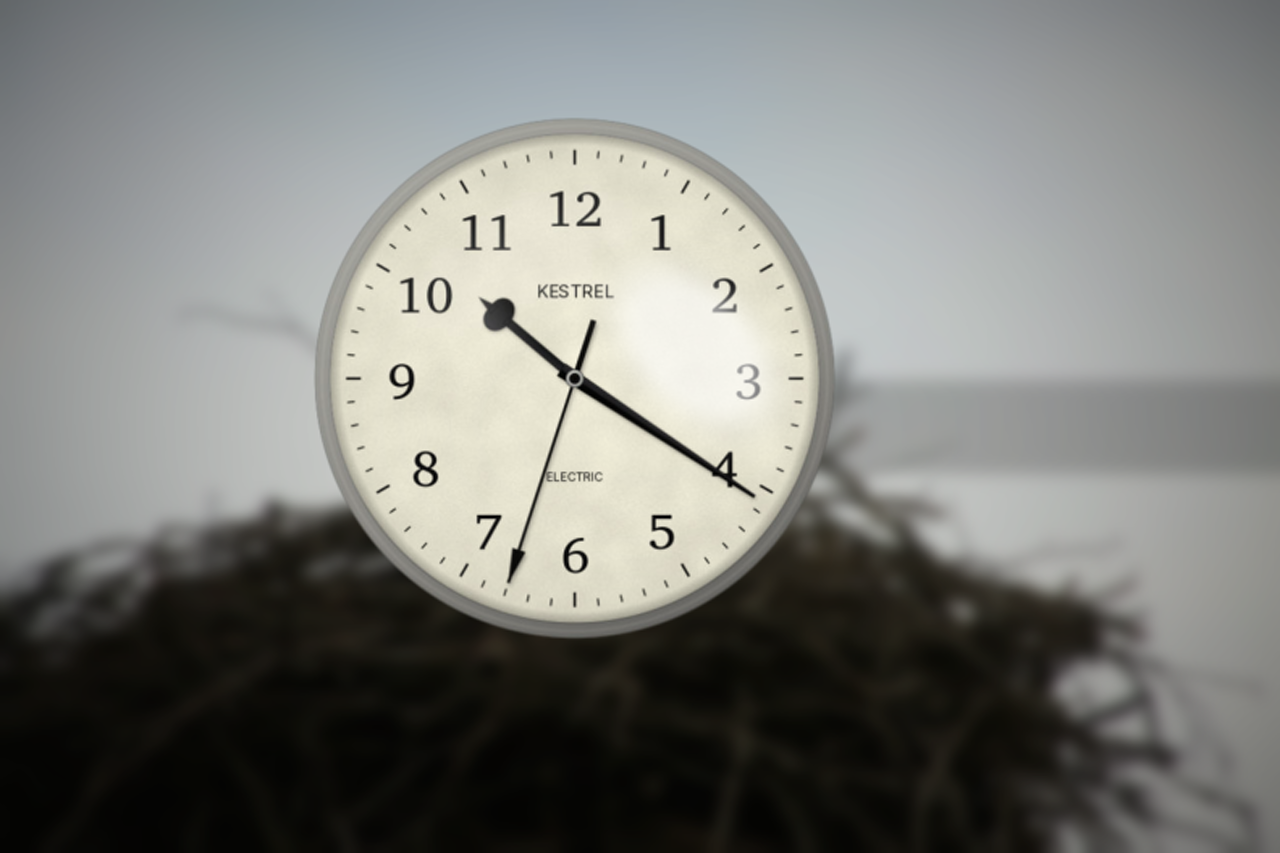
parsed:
10,20,33
